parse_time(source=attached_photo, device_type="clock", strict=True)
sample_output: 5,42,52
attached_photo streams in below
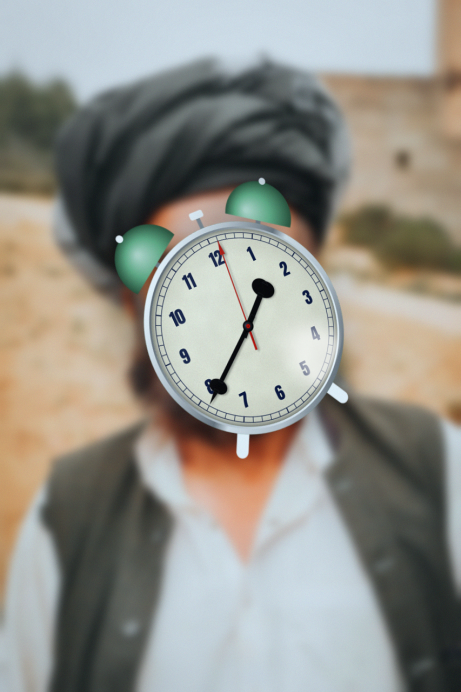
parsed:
1,39,01
